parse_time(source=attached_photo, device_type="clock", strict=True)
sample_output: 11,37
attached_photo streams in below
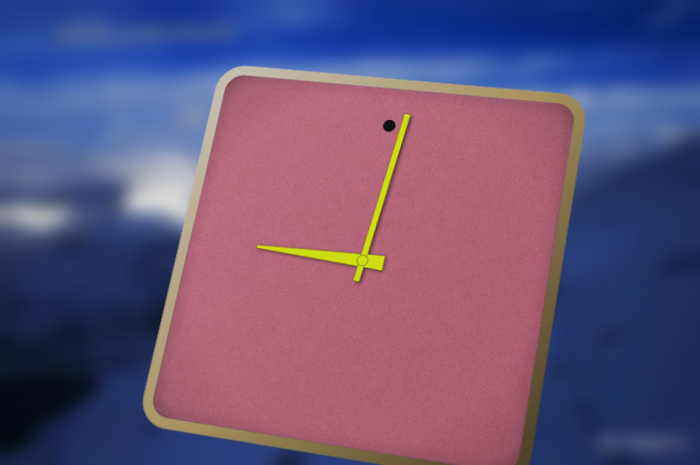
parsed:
9,01
